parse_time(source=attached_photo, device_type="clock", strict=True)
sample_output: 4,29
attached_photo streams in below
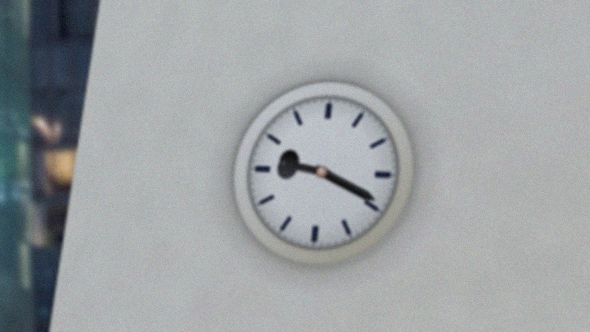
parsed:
9,19
